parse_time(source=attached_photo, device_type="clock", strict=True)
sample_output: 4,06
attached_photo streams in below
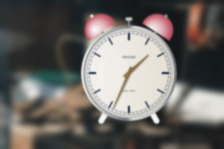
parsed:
1,34
